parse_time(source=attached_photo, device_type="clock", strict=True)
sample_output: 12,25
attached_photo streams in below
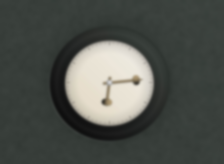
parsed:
6,14
